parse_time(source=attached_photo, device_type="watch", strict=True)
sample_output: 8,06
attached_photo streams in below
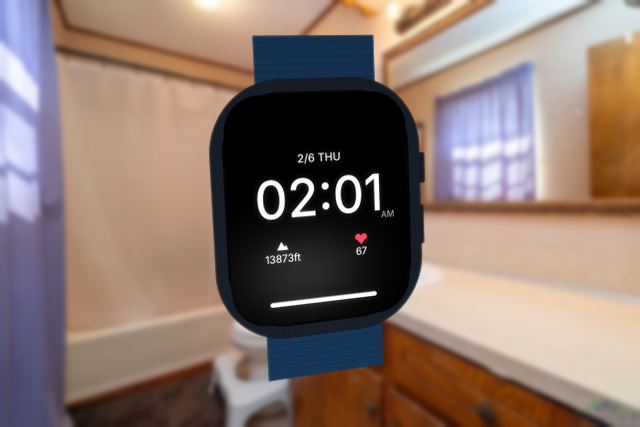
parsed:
2,01
